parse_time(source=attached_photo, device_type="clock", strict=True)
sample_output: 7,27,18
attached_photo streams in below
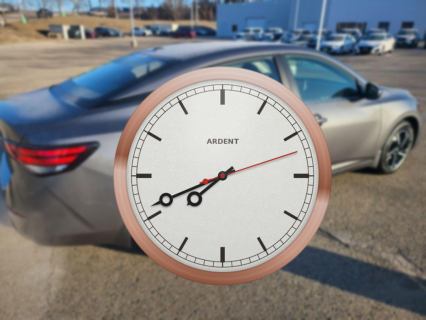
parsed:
7,41,12
